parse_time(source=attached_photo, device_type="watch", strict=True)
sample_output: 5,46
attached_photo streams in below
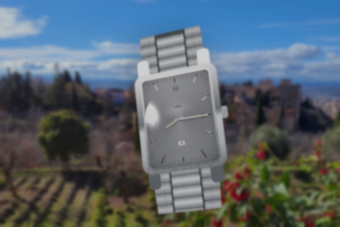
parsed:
8,15
